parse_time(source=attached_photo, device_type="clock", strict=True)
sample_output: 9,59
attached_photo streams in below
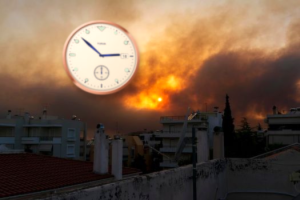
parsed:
2,52
